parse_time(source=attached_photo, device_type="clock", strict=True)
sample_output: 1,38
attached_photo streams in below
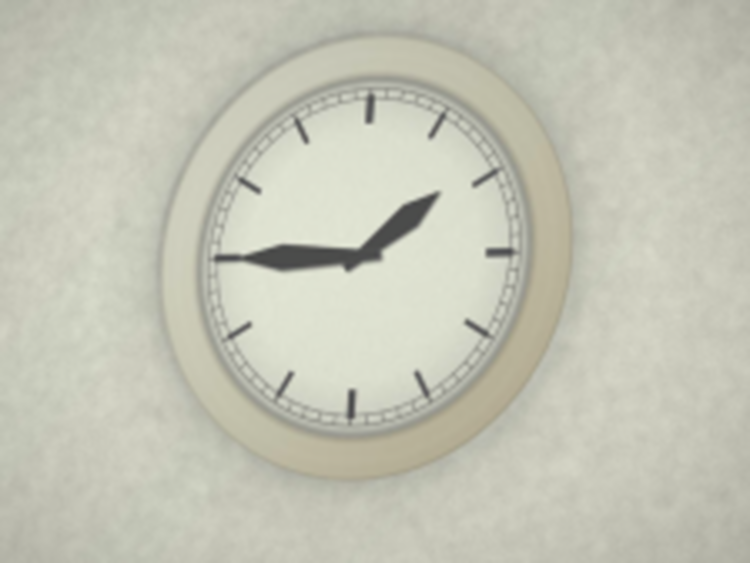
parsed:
1,45
